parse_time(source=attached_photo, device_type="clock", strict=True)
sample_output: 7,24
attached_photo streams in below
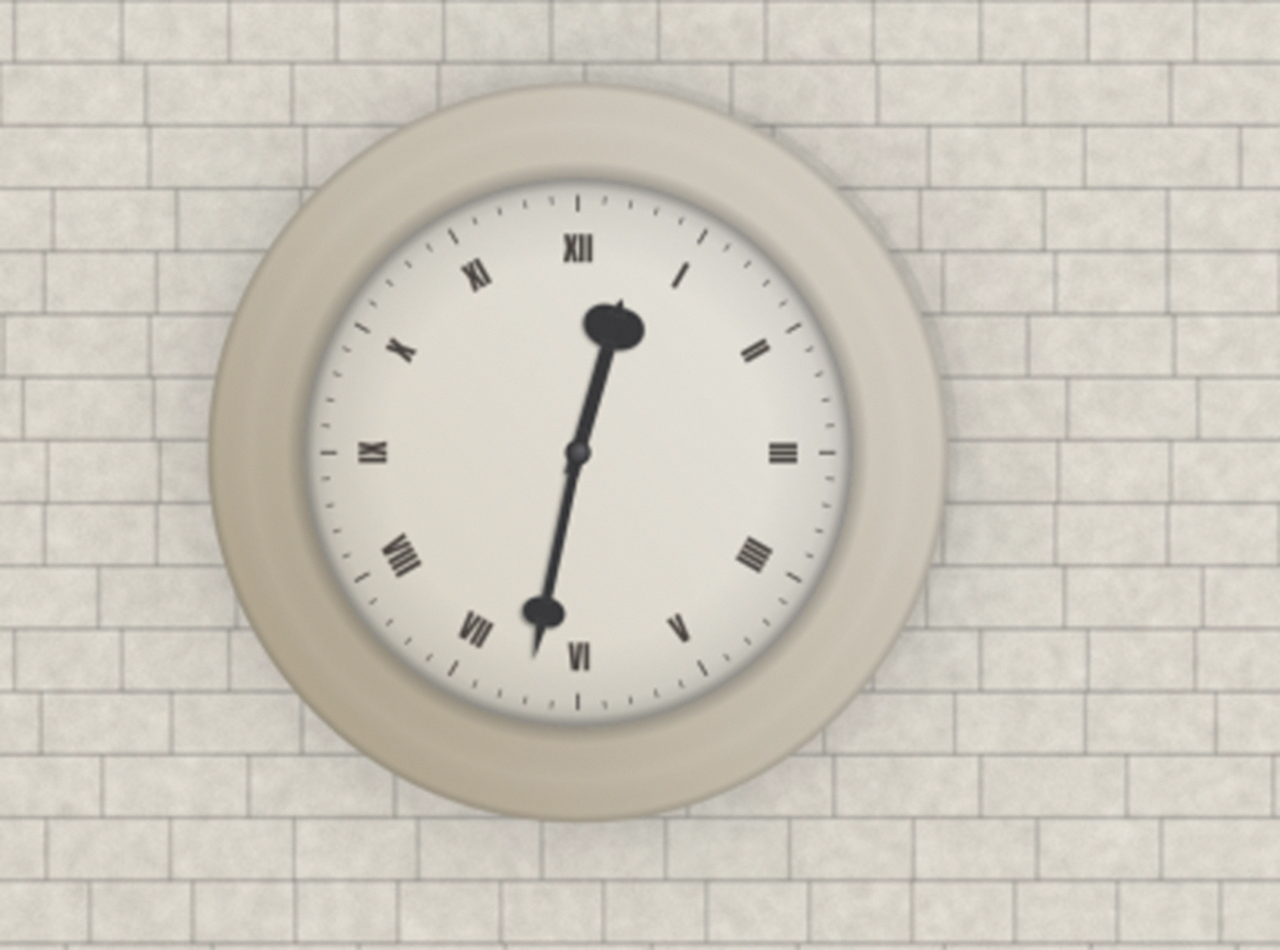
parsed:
12,32
